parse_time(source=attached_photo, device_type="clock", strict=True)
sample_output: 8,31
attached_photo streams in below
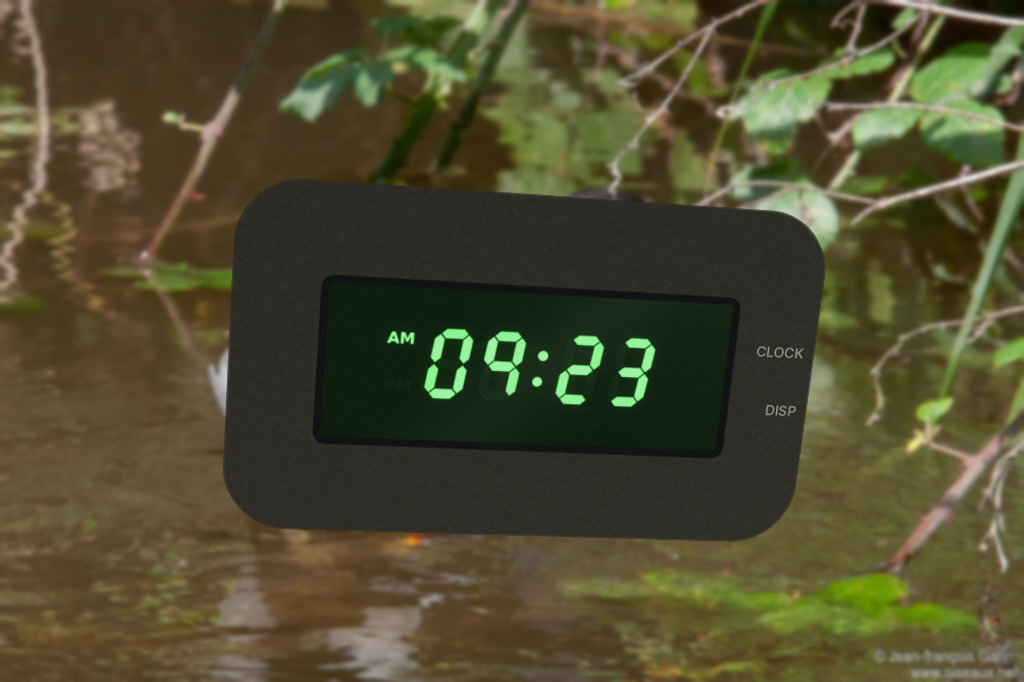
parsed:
9,23
